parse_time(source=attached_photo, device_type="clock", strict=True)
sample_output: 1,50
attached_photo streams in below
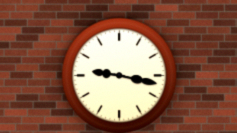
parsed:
9,17
